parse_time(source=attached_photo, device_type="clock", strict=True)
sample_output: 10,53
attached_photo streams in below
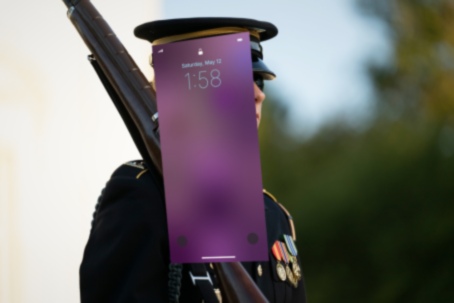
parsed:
1,58
